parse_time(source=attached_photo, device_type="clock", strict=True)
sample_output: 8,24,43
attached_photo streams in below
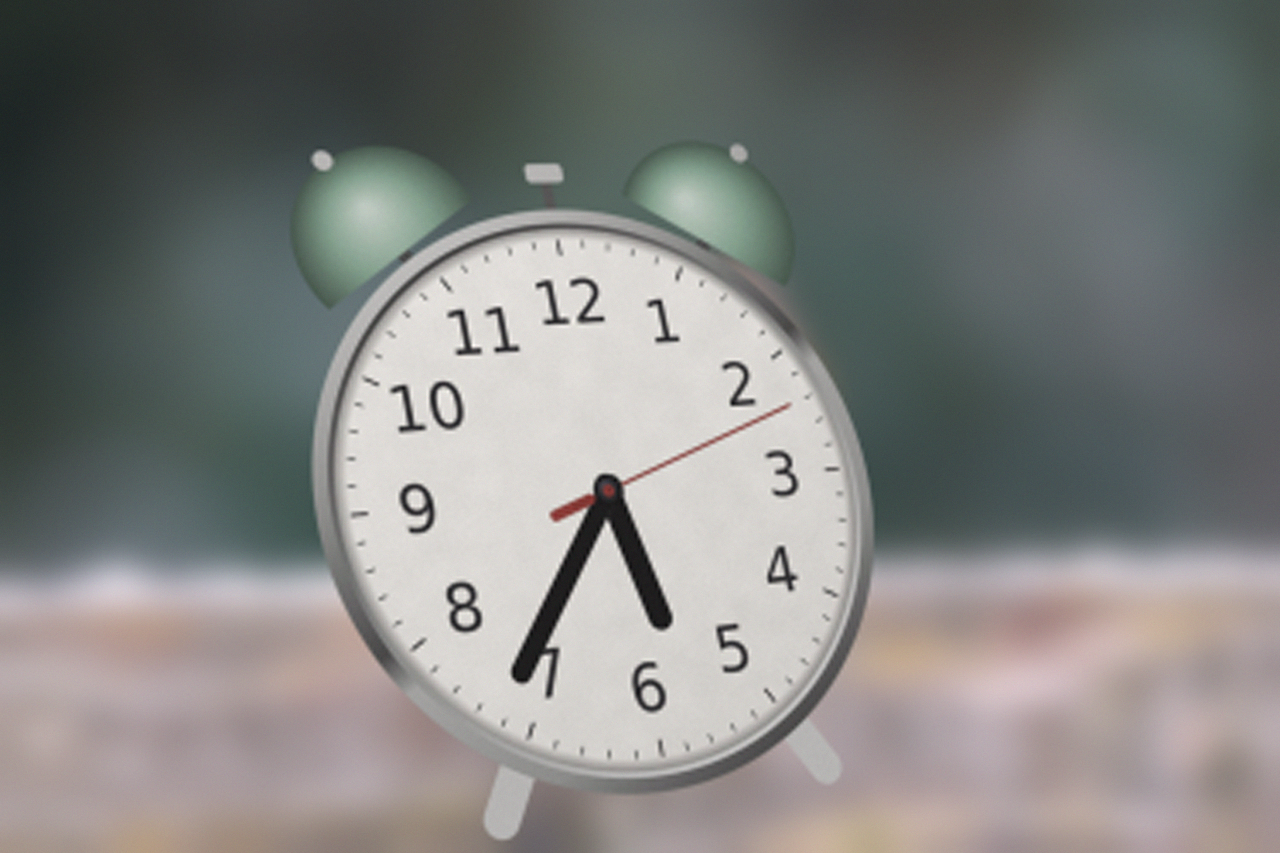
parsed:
5,36,12
